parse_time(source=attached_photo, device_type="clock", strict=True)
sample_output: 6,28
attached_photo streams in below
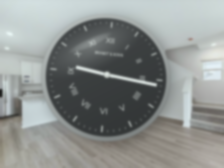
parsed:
9,16
